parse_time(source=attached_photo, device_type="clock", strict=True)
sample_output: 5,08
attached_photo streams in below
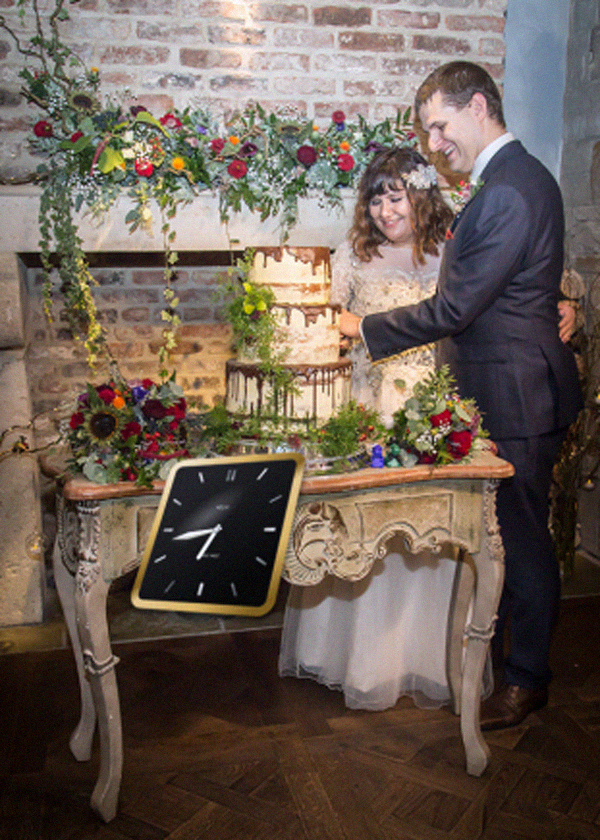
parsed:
6,43
